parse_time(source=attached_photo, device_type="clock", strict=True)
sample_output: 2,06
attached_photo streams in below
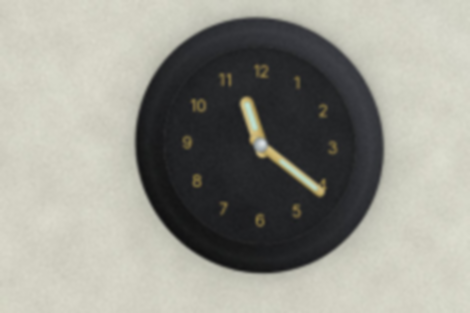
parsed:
11,21
